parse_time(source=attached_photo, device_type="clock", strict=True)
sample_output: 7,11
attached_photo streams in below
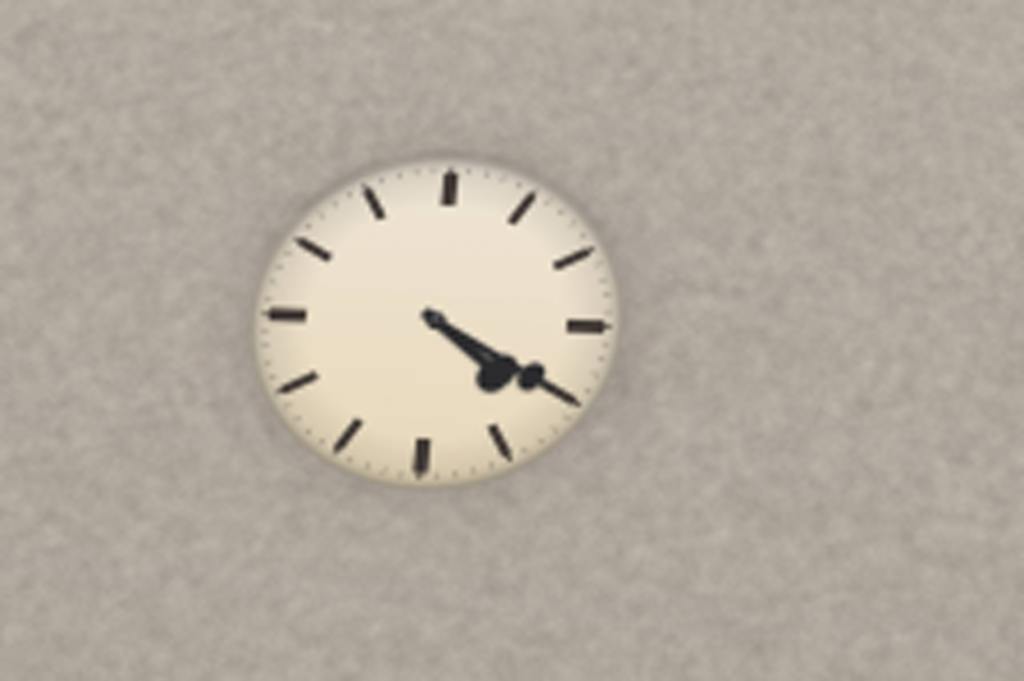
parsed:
4,20
